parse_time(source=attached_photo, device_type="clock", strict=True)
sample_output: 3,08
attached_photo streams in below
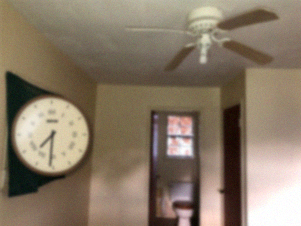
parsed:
7,31
